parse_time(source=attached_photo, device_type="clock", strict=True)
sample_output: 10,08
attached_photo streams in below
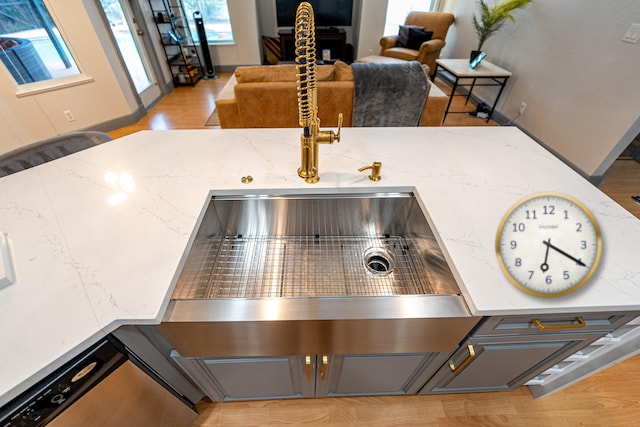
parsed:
6,20
